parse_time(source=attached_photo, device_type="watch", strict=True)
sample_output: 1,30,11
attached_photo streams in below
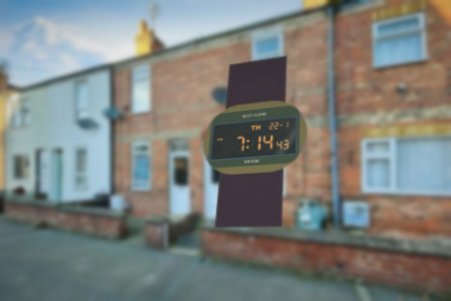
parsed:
7,14,43
